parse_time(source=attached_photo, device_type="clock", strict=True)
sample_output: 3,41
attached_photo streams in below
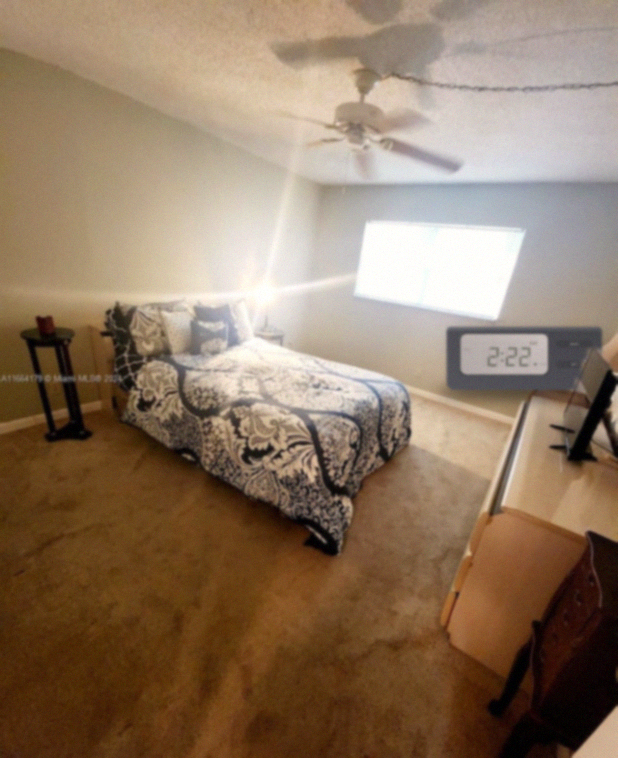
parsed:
2,22
